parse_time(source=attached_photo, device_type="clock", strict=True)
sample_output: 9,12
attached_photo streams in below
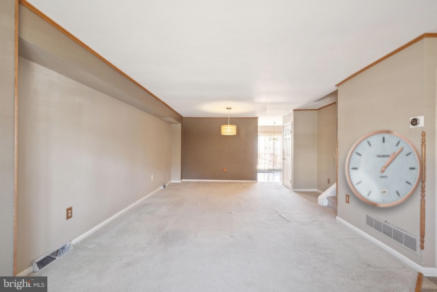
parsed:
1,07
